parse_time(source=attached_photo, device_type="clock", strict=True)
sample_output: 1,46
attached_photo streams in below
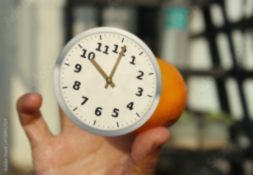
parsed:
10,01
